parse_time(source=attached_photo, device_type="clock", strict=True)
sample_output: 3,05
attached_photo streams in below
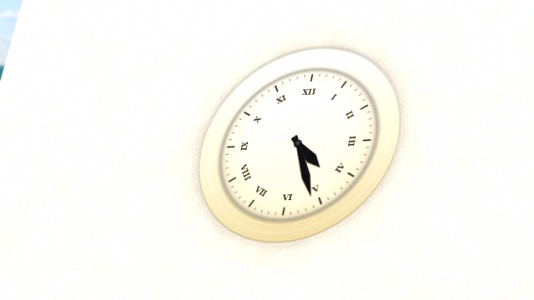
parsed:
4,26
